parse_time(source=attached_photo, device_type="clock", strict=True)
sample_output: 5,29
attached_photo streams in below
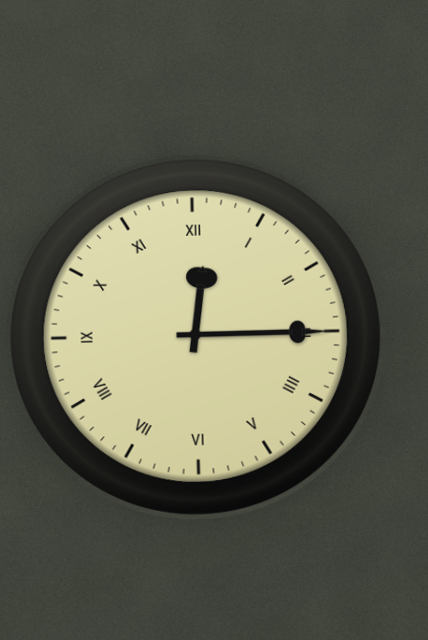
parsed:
12,15
